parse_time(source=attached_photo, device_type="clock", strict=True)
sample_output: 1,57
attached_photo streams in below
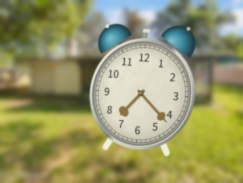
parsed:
7,22
